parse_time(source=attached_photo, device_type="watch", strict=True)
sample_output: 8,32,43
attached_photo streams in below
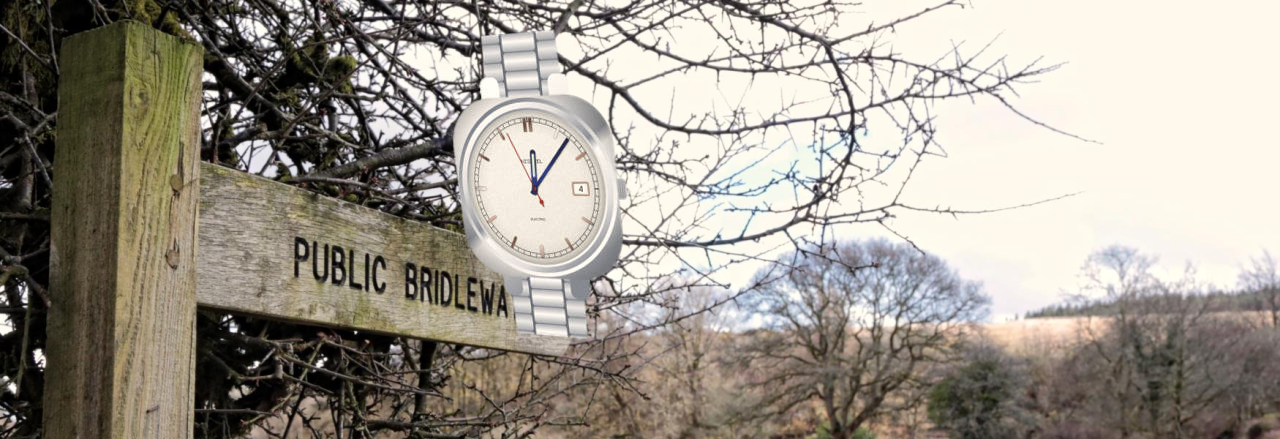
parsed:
12,06,56
